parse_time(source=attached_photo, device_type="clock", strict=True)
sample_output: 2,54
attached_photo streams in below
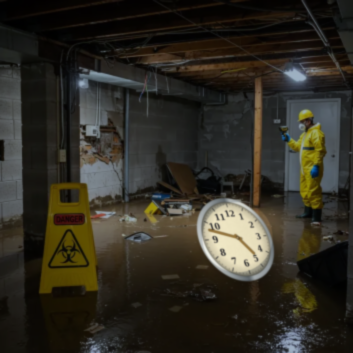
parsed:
4,48
